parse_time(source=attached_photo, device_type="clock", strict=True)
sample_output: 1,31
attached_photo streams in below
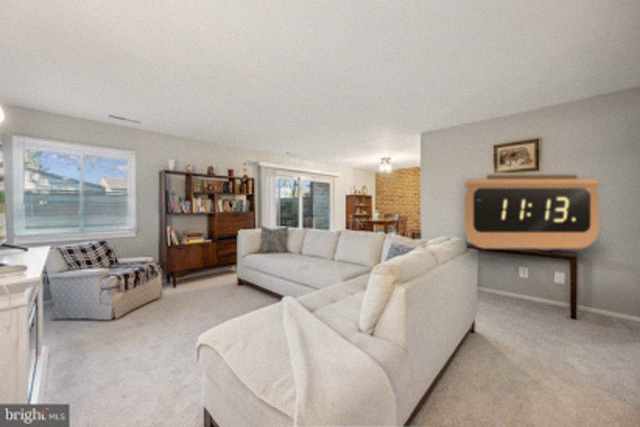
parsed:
11,13
